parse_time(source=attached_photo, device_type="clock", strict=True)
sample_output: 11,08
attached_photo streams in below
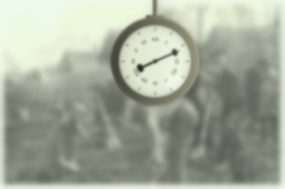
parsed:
8,11
